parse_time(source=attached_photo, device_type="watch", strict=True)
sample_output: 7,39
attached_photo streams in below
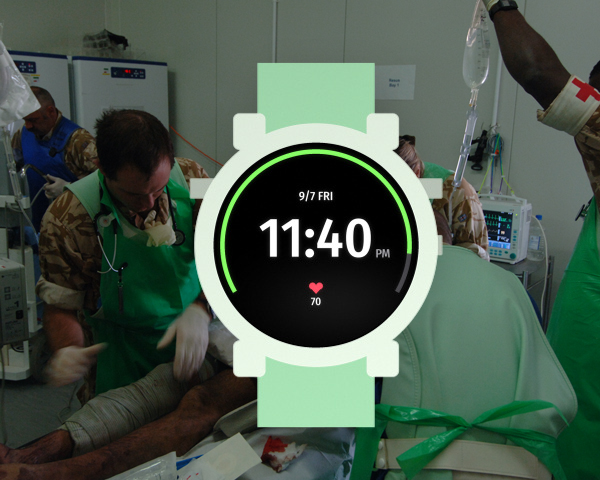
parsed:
11,40
